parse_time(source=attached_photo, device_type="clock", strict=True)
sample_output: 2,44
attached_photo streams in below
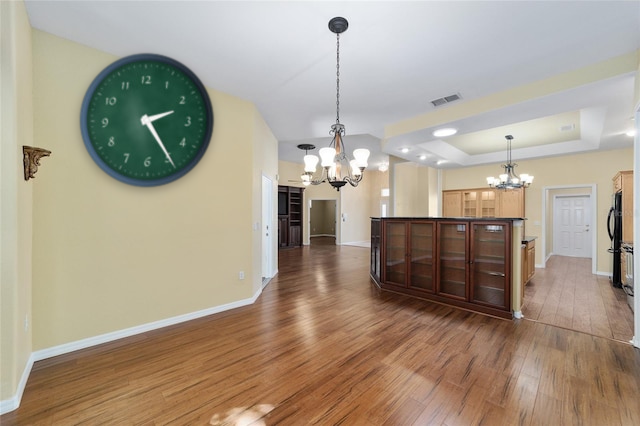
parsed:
2,25
